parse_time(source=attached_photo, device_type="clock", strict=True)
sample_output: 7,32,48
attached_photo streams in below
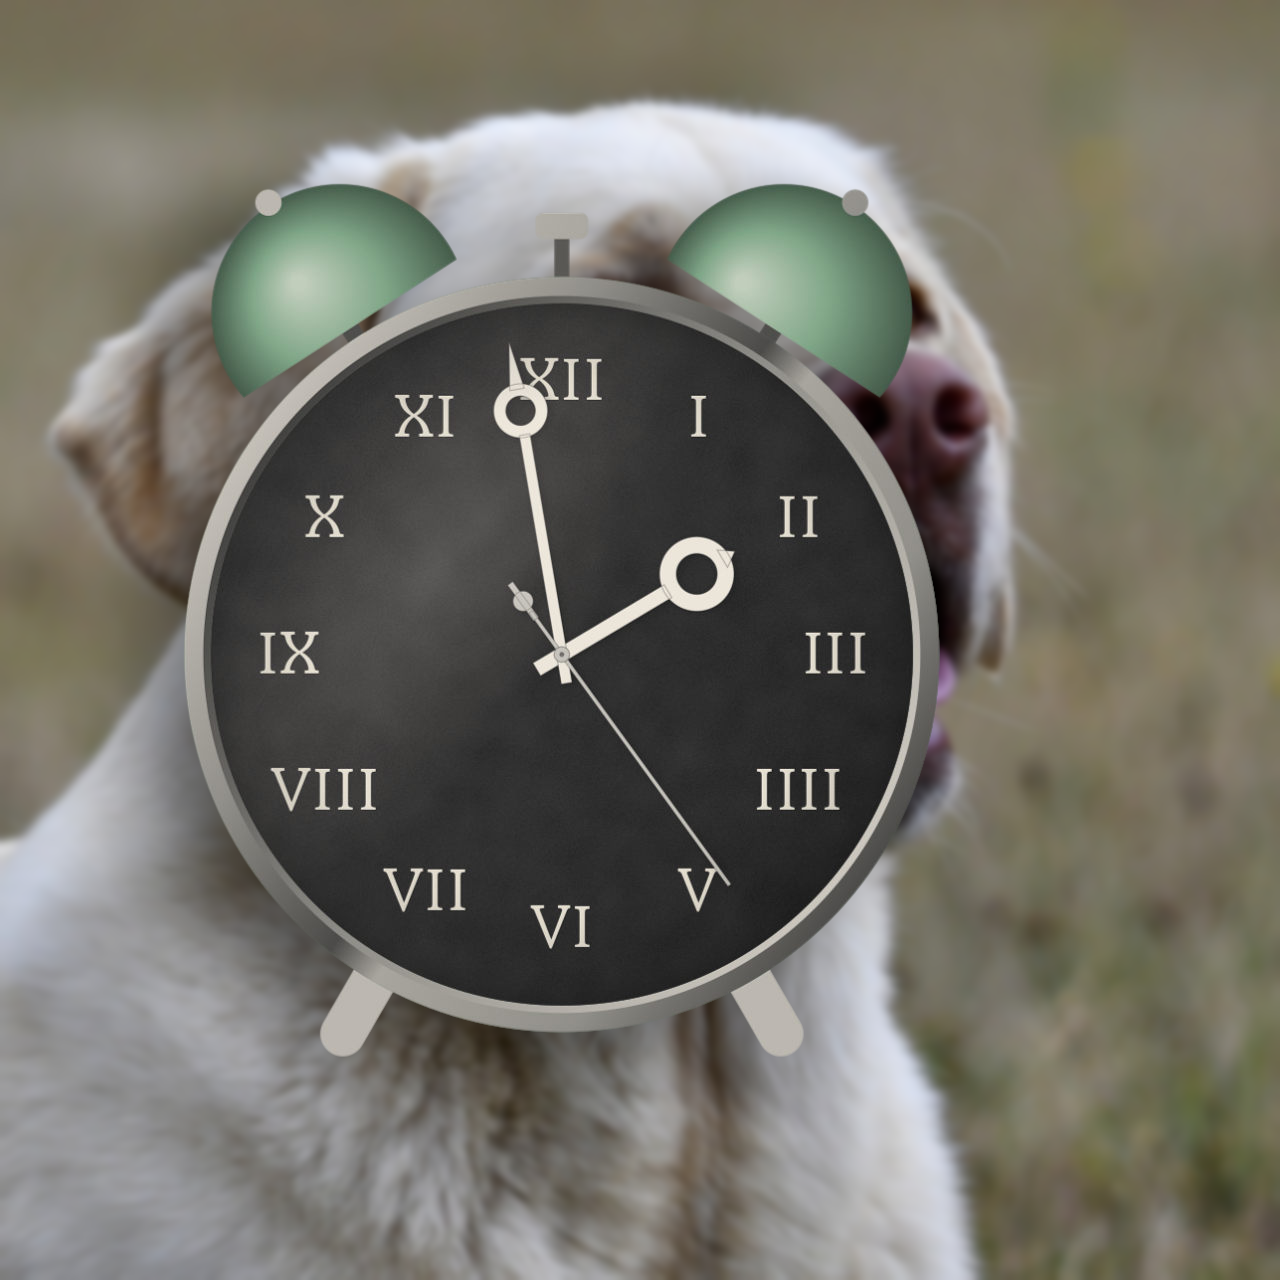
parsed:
1,58,24
